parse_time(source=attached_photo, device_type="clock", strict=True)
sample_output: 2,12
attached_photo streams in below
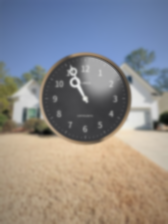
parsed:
10,56
